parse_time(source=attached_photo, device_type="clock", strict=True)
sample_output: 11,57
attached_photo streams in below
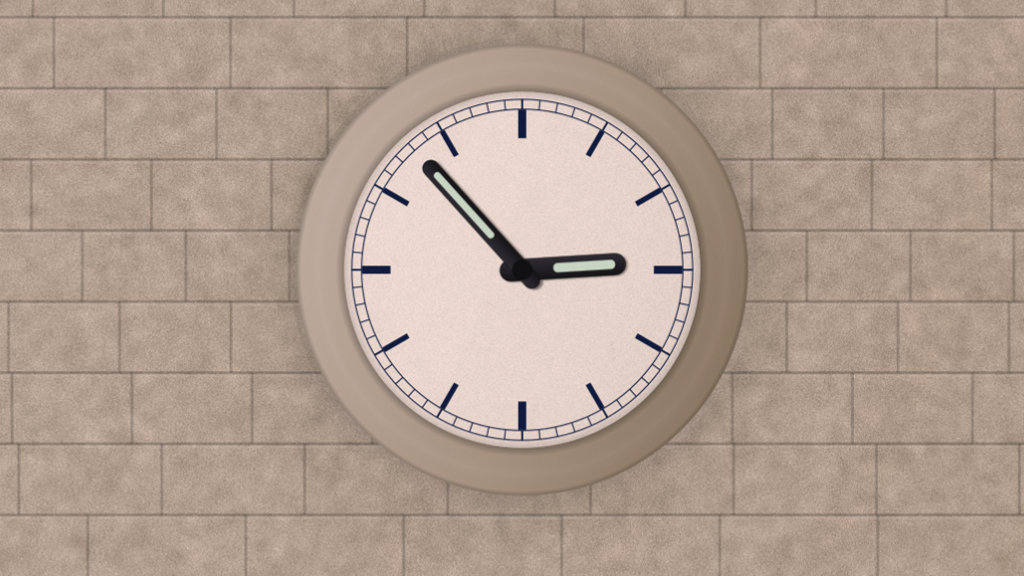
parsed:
2,53
